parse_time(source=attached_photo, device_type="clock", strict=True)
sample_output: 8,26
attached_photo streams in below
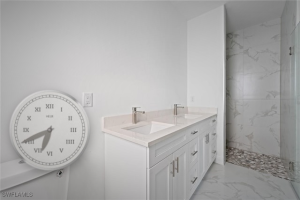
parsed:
6,41
